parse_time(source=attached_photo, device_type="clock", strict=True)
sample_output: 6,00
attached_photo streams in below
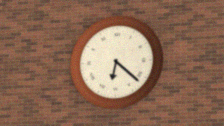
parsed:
6,22
